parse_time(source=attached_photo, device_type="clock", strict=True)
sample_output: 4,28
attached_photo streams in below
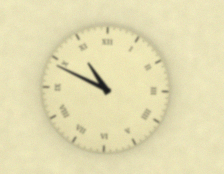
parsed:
10,49
